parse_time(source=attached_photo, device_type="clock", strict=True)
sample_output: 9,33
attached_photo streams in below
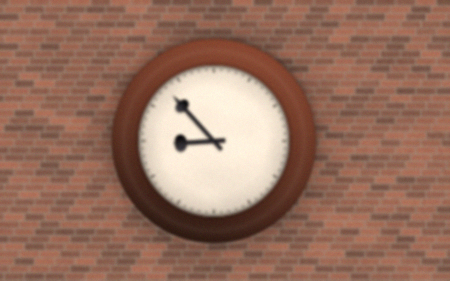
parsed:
8,53
